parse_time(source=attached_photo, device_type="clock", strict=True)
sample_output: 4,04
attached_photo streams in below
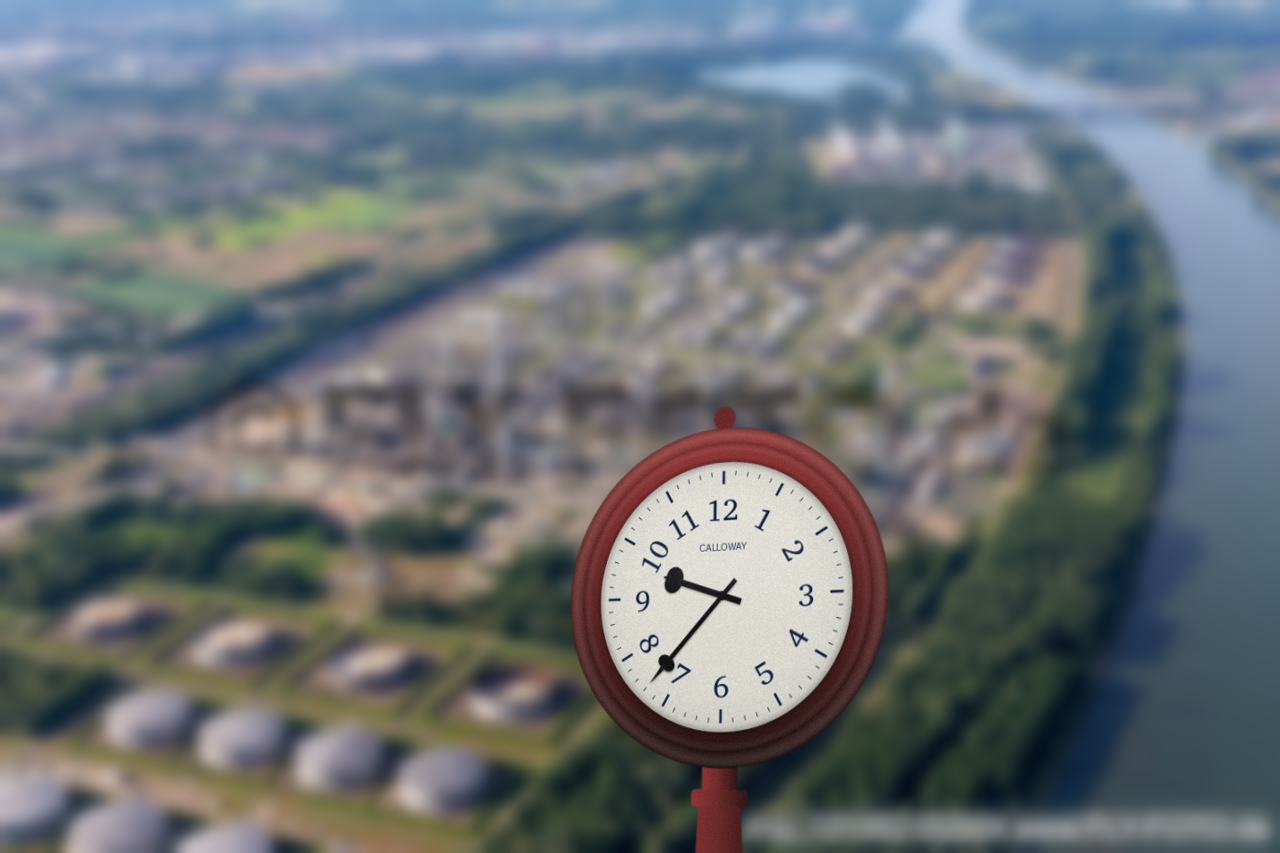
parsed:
9,37
